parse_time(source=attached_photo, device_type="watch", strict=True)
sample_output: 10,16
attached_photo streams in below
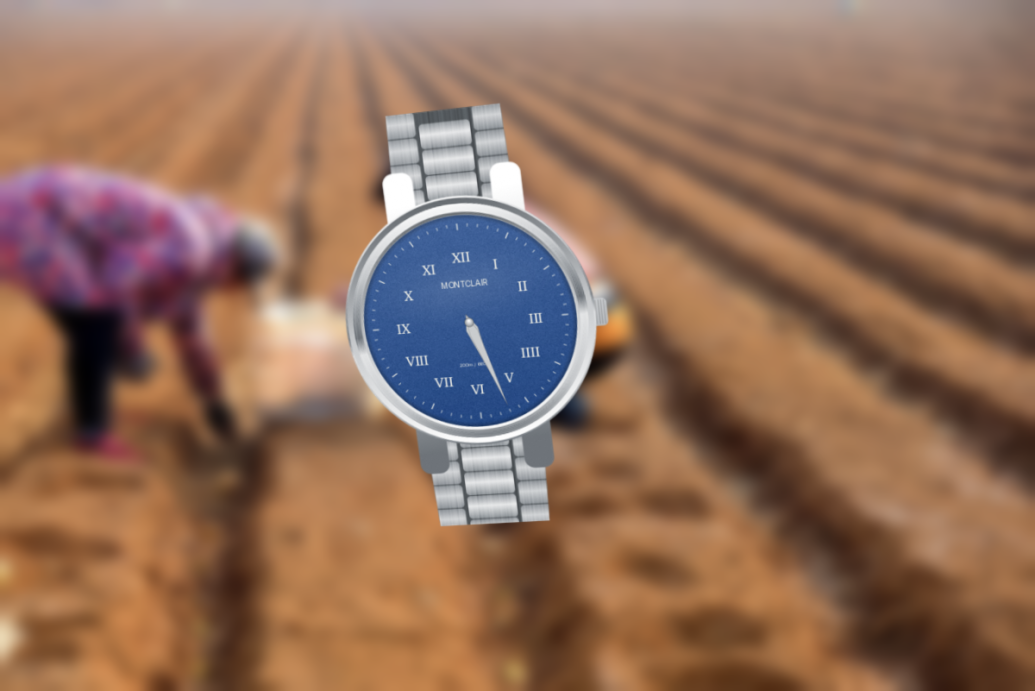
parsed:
5,27
